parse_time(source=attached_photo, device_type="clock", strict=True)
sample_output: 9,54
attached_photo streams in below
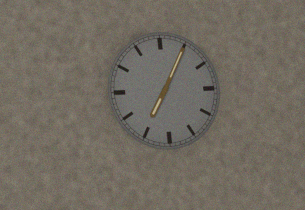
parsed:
7,05
